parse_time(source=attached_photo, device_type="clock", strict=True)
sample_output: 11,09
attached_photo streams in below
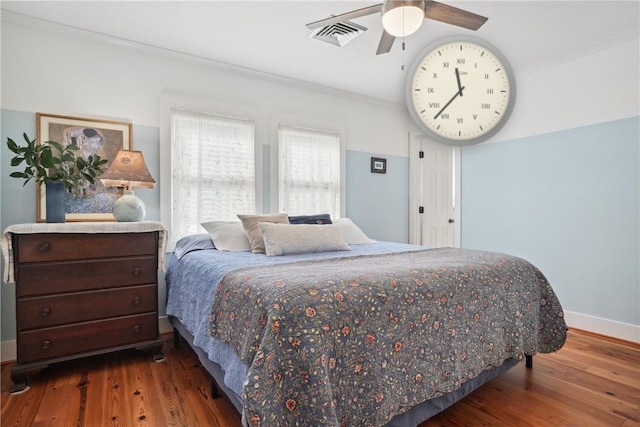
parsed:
11,37
